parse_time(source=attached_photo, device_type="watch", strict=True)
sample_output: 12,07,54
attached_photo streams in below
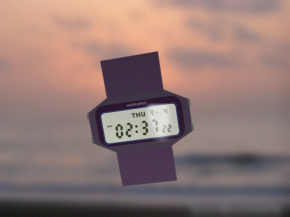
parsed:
2,37,22
